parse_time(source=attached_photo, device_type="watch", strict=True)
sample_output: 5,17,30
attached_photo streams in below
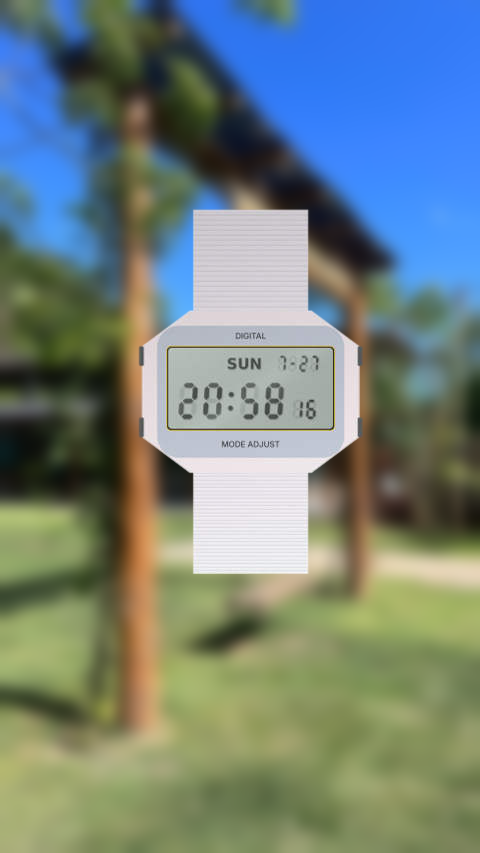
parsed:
20,58,16
